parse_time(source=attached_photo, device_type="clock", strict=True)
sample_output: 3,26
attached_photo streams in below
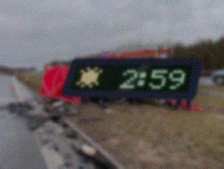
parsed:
2,59
